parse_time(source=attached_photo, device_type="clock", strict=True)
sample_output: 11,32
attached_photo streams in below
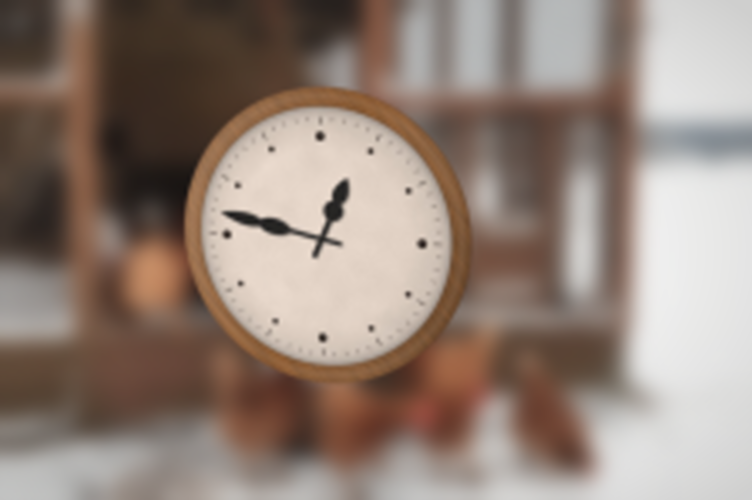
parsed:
12,47
